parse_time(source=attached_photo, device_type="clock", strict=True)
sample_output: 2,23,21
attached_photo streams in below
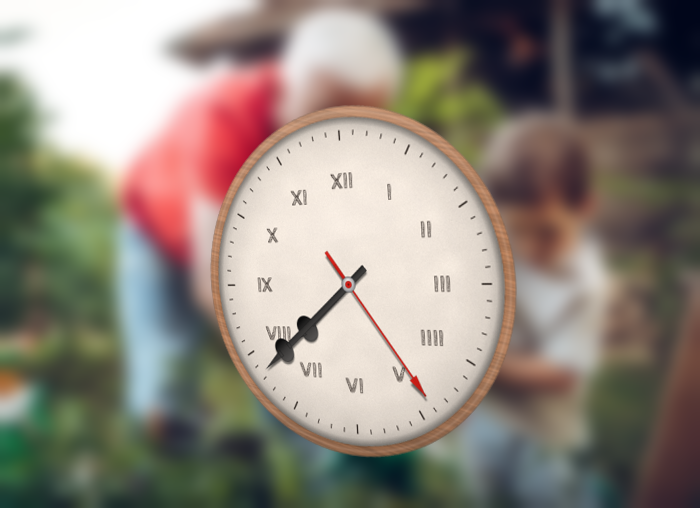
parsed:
7,38,24
